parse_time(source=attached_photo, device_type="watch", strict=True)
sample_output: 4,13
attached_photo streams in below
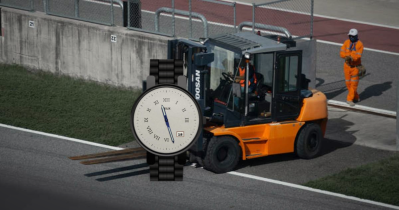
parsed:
11,27
